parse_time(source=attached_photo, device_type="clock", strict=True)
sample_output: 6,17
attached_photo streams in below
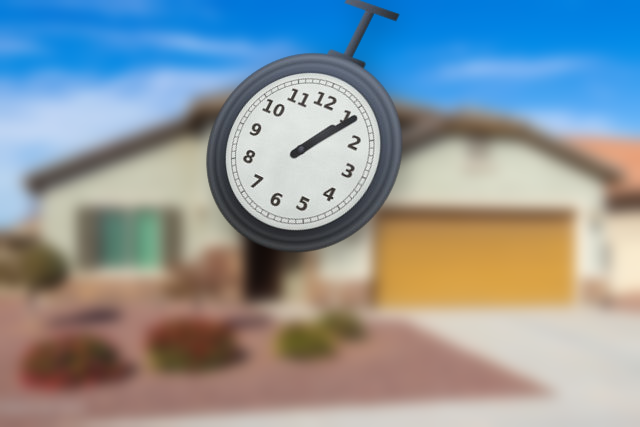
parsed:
1,06
